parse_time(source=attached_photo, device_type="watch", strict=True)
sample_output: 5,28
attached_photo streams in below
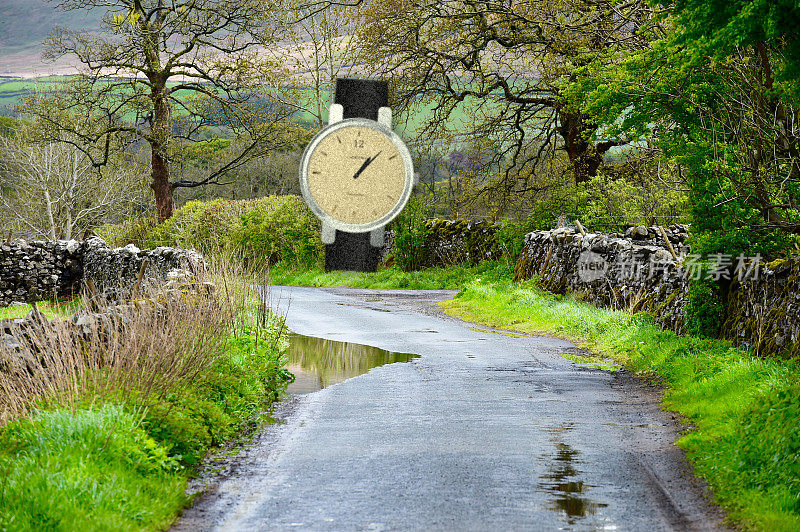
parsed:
1,07
